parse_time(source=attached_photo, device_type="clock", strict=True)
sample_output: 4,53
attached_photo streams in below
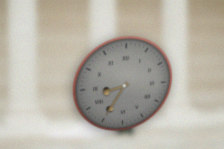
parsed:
8,35
